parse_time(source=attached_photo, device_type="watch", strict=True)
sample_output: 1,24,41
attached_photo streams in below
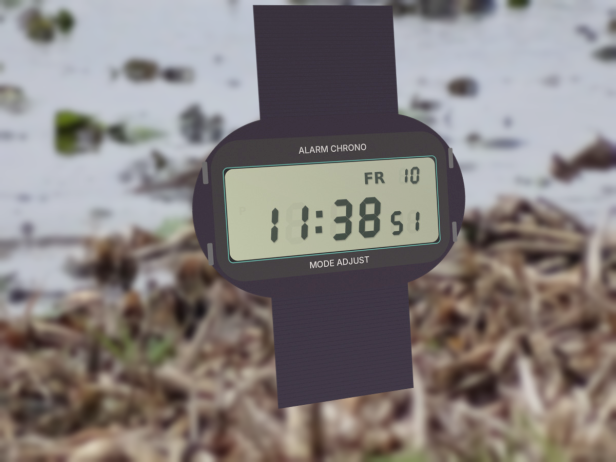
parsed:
11,38,51
